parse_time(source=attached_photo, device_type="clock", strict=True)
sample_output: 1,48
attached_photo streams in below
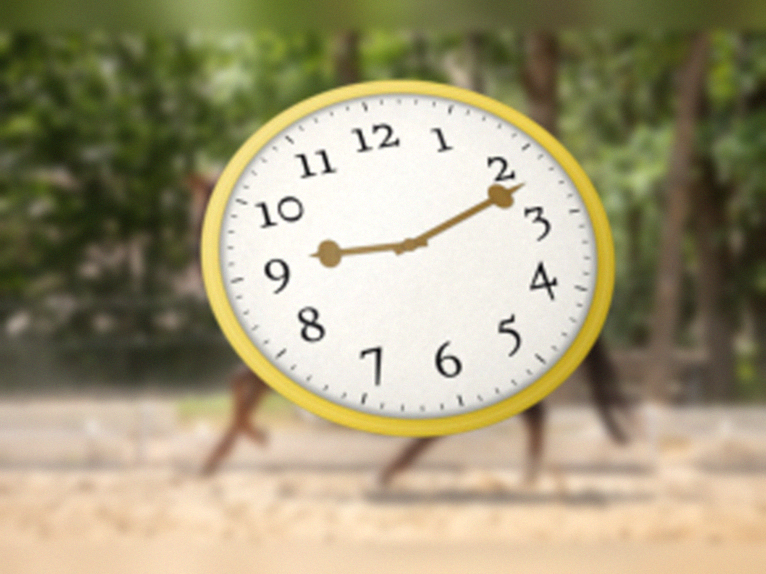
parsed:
9,12
